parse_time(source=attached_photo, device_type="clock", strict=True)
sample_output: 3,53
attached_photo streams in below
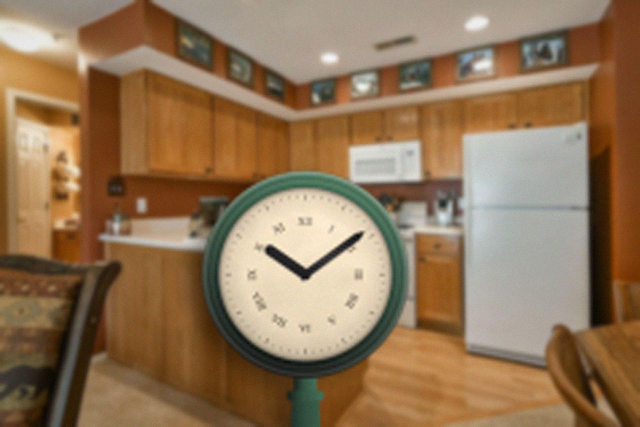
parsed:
10,09
